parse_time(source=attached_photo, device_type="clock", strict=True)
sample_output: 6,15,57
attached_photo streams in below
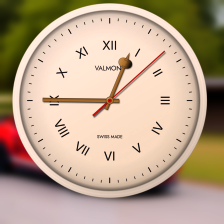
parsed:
12,45,08
